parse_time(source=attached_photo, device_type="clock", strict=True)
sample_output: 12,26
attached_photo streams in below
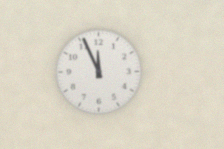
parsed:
11,56
